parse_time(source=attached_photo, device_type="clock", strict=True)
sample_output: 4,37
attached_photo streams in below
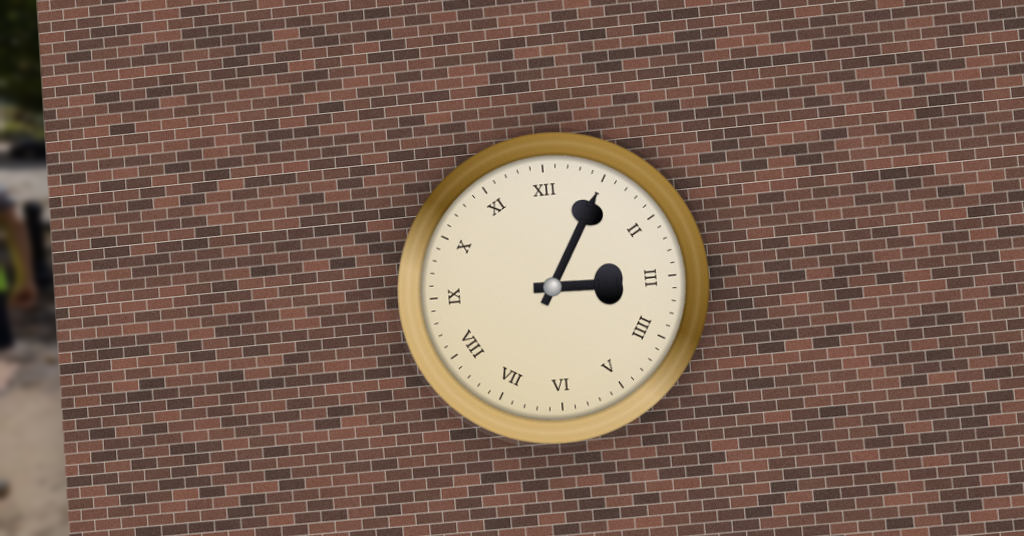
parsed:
3,05
